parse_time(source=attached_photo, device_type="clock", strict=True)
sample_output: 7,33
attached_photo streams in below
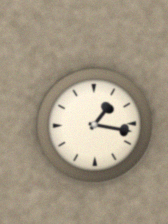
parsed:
1,17
